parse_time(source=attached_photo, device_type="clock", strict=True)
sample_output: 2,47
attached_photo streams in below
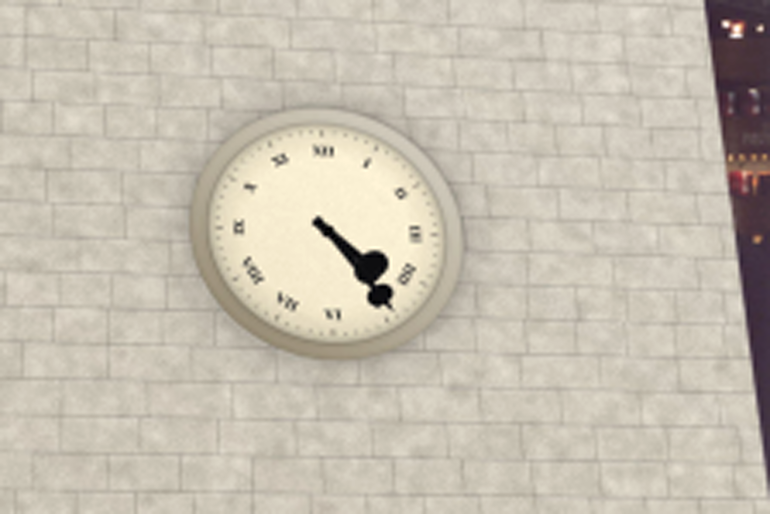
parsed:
4,24
